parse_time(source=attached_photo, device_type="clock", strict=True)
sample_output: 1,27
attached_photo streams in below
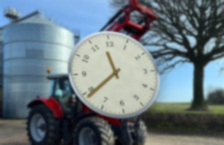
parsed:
11,39
